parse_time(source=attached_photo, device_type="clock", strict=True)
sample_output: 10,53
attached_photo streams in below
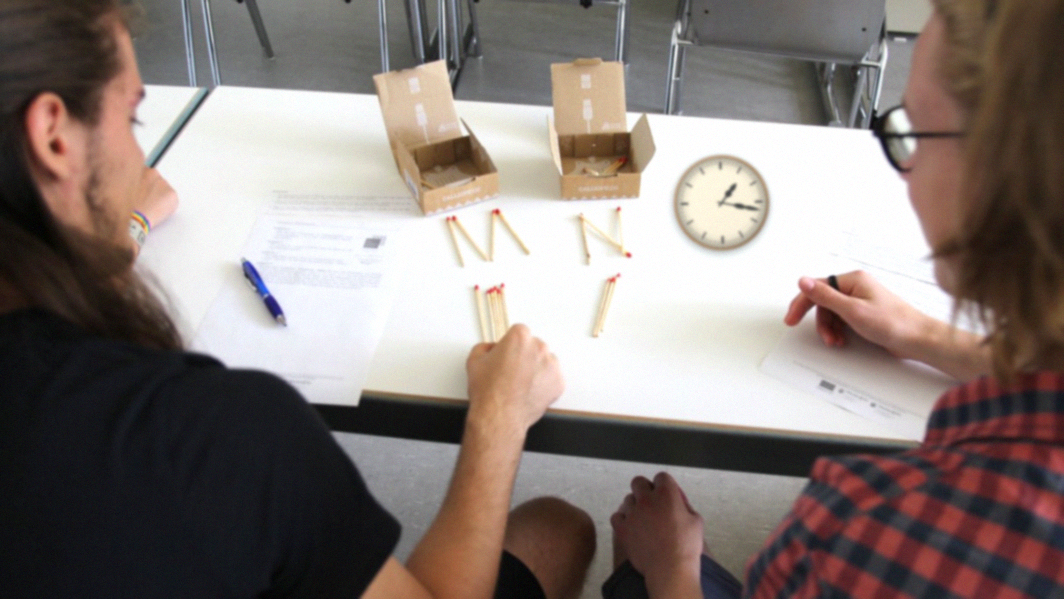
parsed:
1,17
